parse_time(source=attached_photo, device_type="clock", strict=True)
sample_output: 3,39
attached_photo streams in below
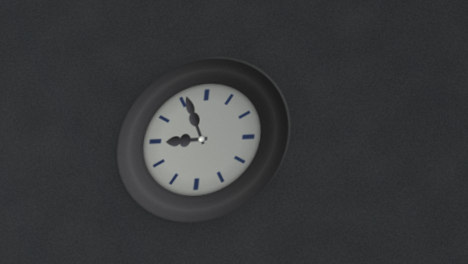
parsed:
8,56
